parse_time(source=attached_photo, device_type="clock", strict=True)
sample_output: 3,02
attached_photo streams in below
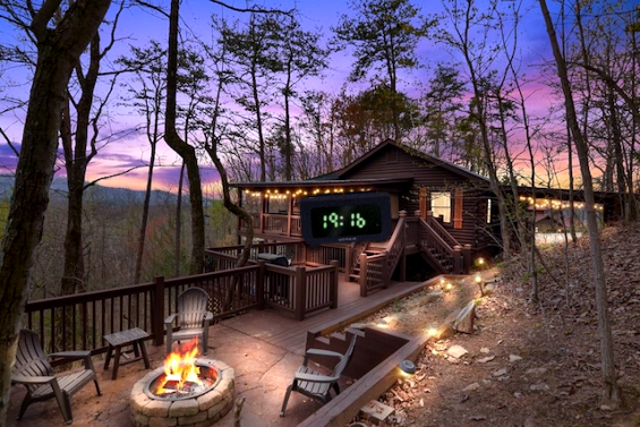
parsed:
19,16
